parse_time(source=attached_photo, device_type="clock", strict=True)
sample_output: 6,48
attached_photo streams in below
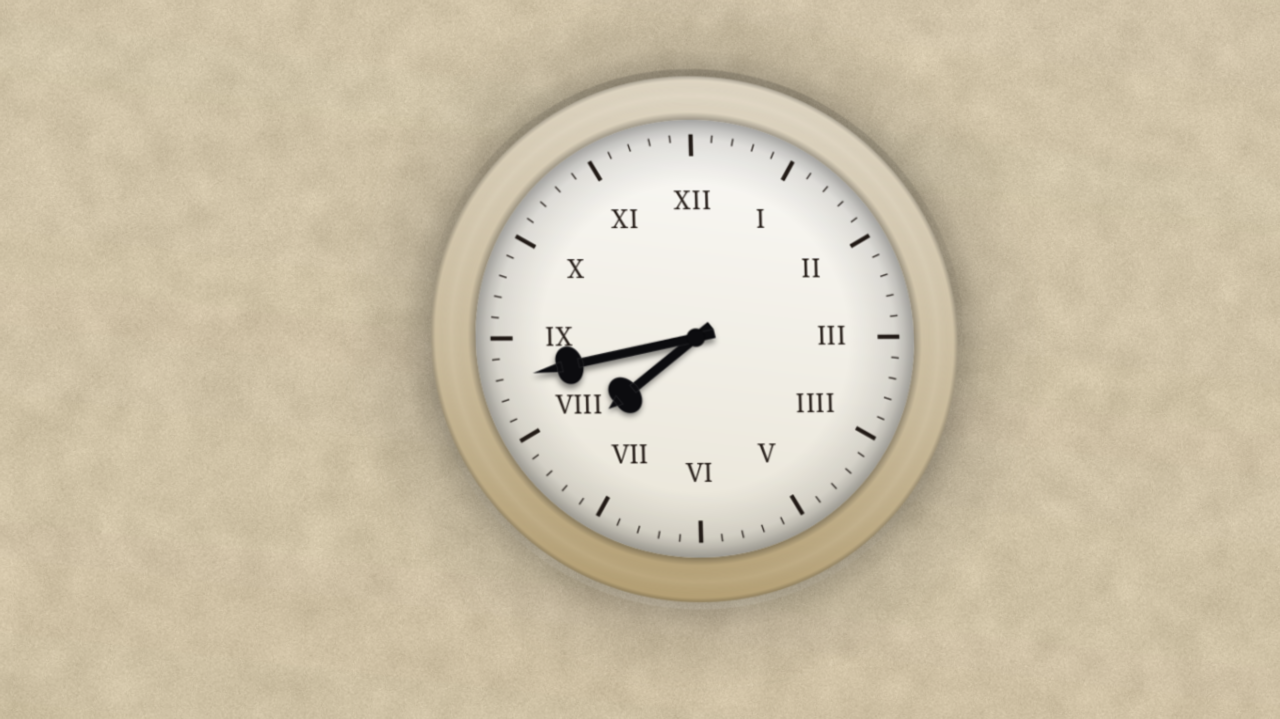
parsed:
7,43
